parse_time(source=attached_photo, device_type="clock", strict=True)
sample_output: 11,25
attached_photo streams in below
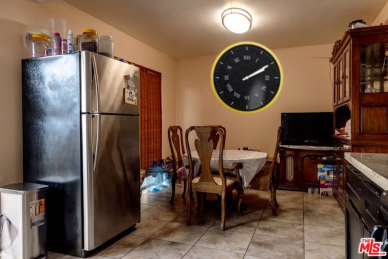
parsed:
2,10
